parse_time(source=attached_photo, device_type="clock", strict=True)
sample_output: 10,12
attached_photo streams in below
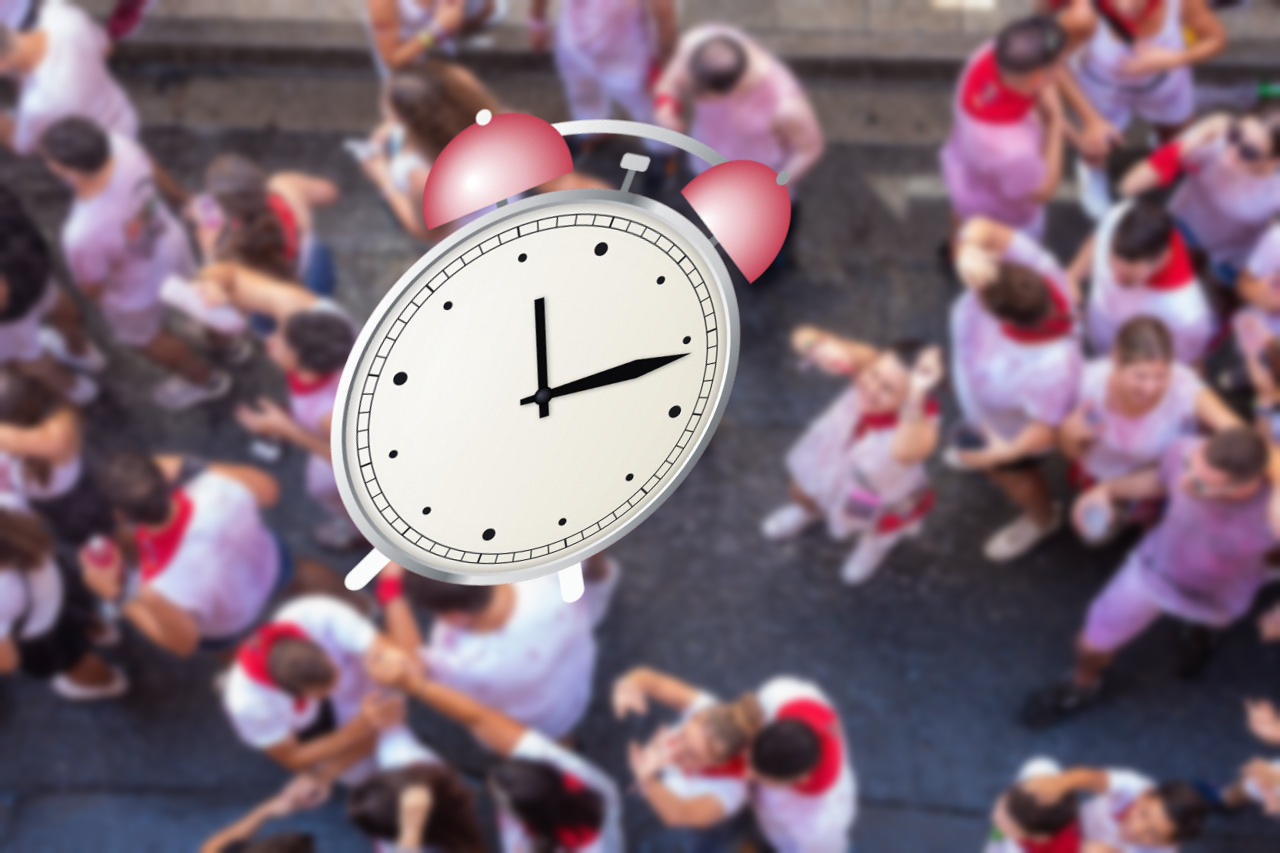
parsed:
11,11
